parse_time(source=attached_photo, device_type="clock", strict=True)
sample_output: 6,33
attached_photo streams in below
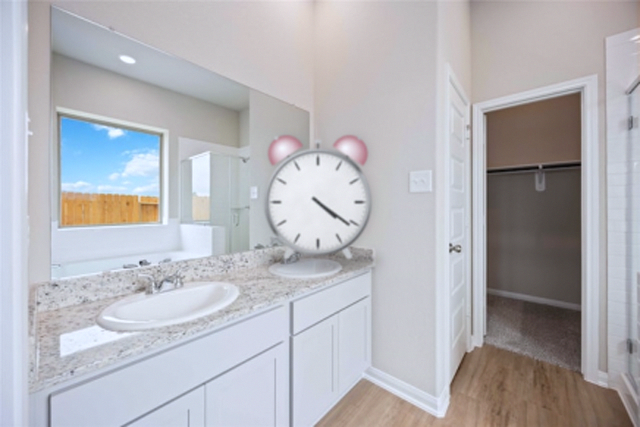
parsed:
4,21
